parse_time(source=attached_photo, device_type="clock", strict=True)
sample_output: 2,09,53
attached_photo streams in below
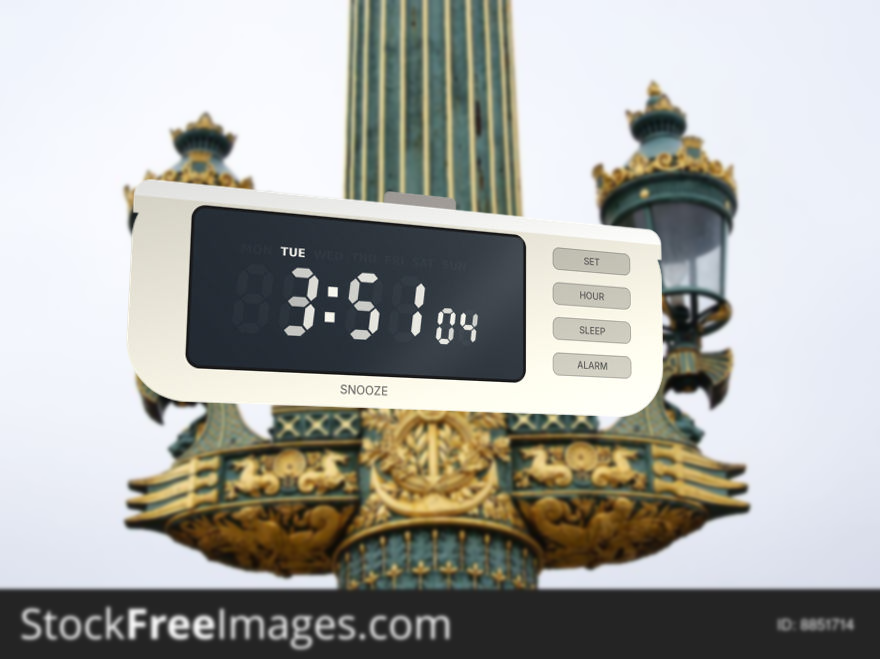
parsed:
3,51,04
